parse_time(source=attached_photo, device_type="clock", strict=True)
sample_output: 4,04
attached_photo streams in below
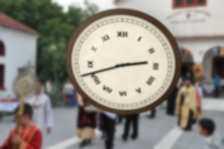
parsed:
2,42
